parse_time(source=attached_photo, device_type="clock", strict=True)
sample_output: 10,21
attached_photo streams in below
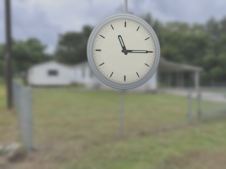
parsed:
11,15
